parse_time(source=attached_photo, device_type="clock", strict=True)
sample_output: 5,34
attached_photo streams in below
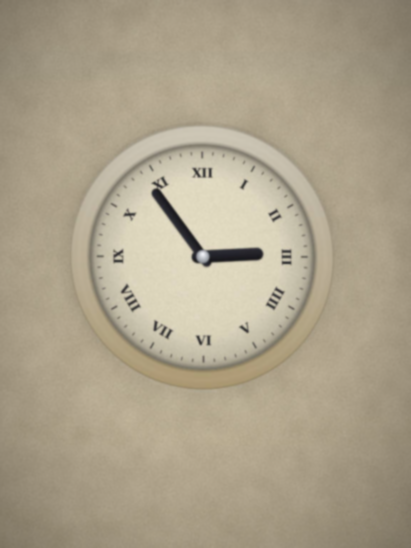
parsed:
2,54
